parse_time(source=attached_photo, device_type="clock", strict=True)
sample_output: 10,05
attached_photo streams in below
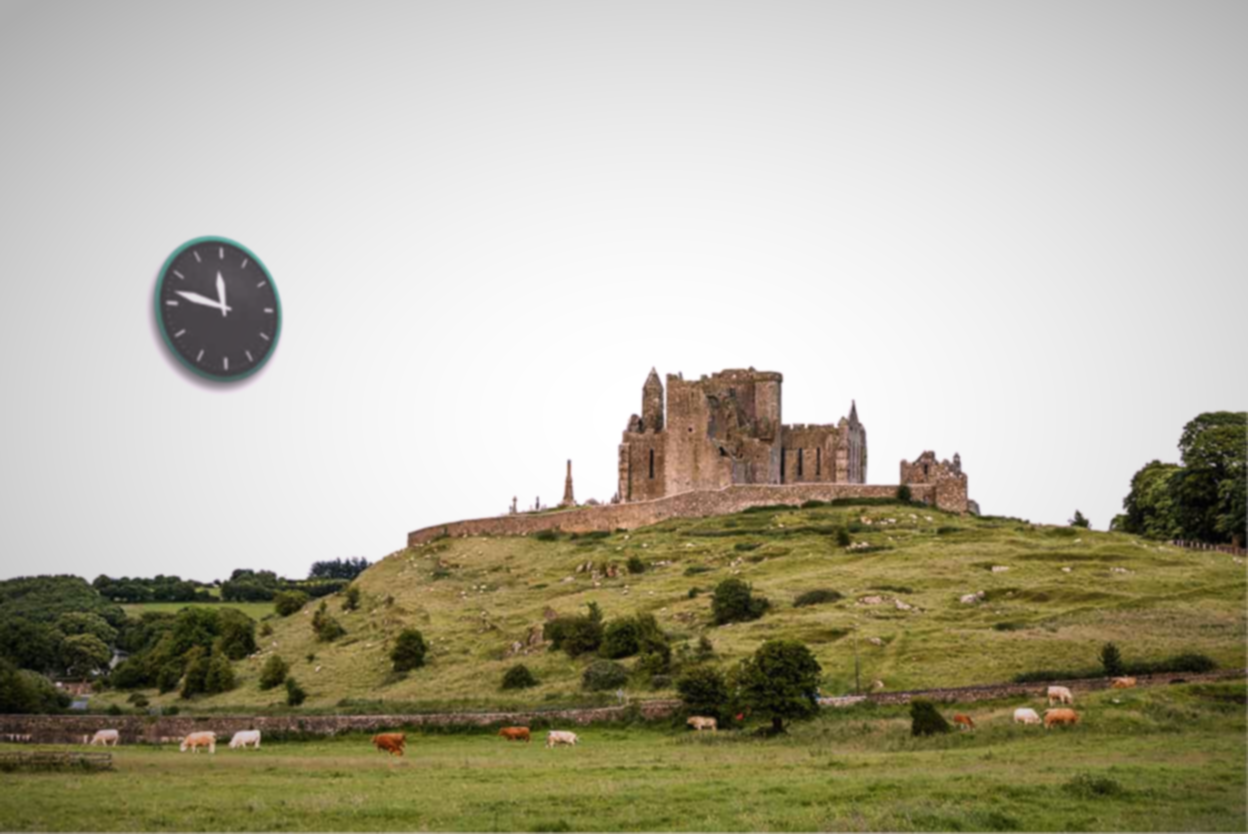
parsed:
11,47
